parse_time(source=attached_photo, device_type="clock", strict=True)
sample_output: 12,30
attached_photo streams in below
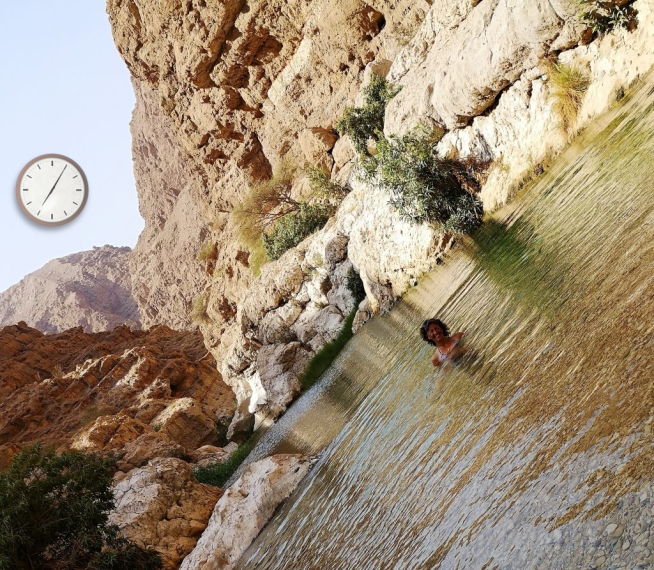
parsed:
7,05
